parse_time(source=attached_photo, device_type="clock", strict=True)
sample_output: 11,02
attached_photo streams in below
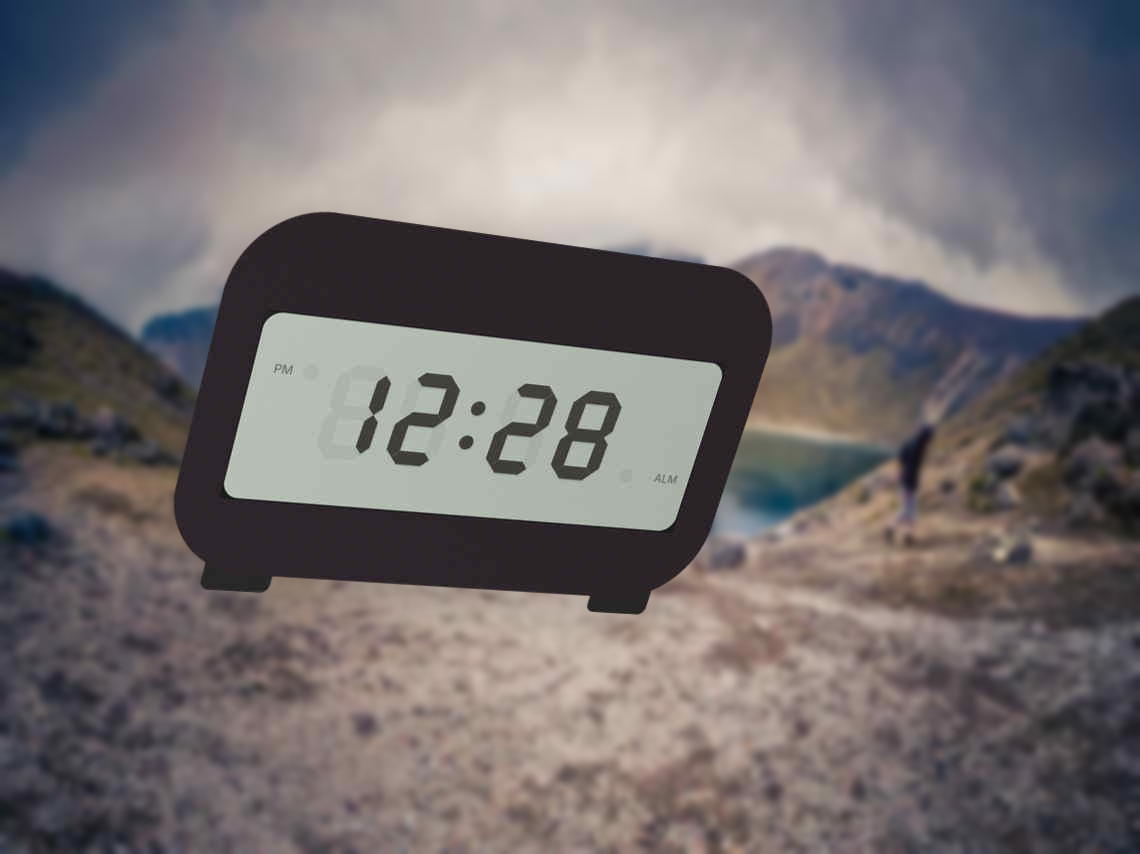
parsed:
12,28
